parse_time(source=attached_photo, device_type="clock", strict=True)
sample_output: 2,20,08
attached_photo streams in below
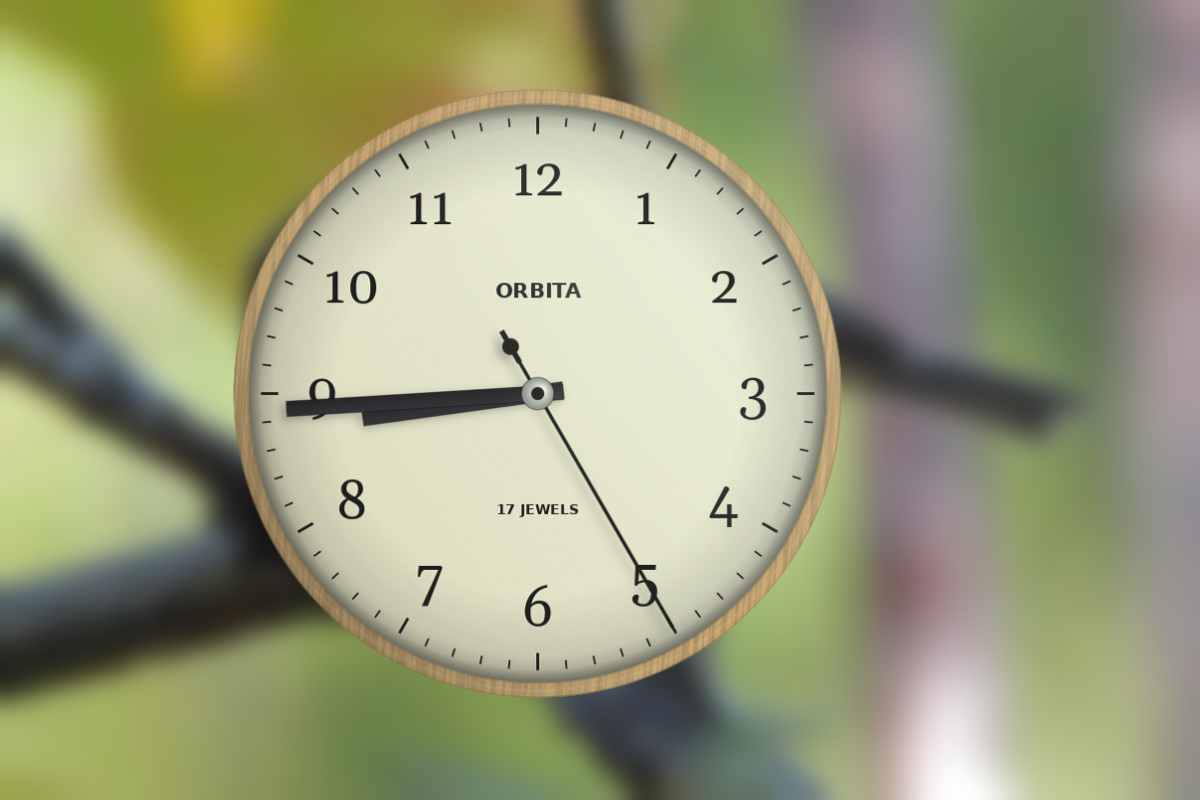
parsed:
8,44,25
